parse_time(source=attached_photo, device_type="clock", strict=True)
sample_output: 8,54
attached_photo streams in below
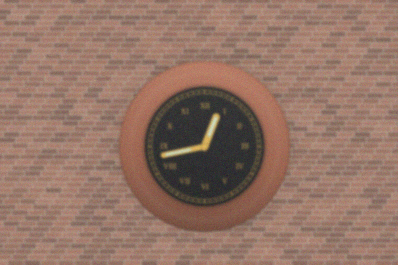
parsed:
12,43
